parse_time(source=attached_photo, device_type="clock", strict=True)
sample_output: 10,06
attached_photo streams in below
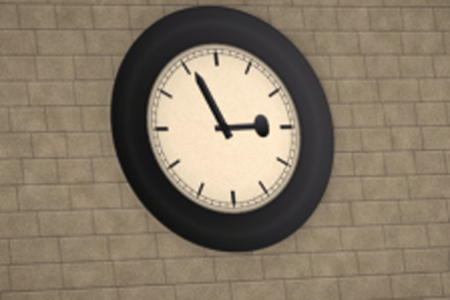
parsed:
2,56
